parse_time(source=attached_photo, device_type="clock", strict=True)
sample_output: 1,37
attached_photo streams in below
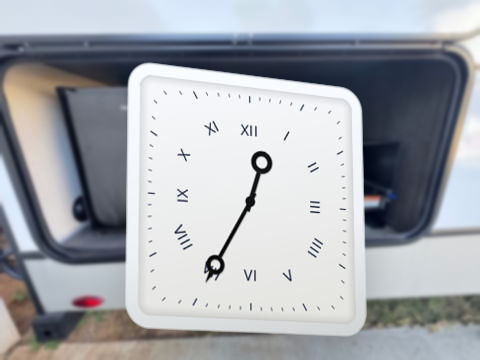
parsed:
12,35
